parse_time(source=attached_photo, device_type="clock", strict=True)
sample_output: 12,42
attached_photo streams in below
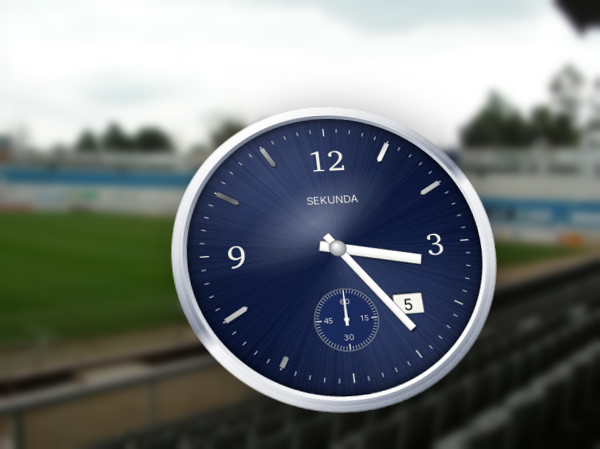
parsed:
3,24
